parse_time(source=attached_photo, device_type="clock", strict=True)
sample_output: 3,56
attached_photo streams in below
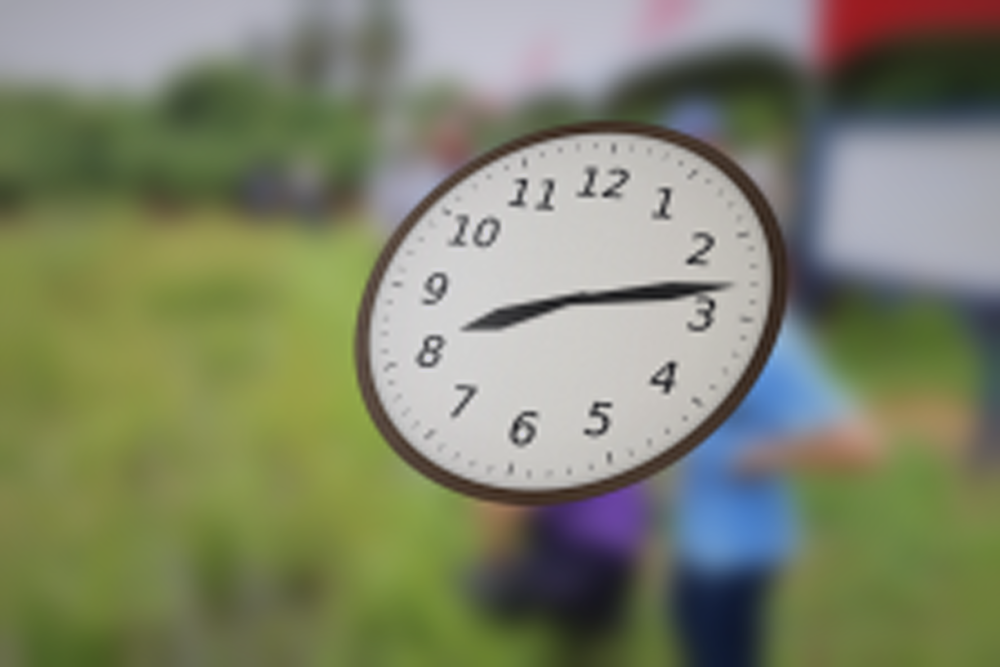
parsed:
8,13
